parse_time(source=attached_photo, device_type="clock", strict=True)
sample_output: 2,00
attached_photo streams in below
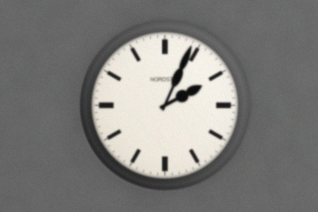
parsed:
2,04
